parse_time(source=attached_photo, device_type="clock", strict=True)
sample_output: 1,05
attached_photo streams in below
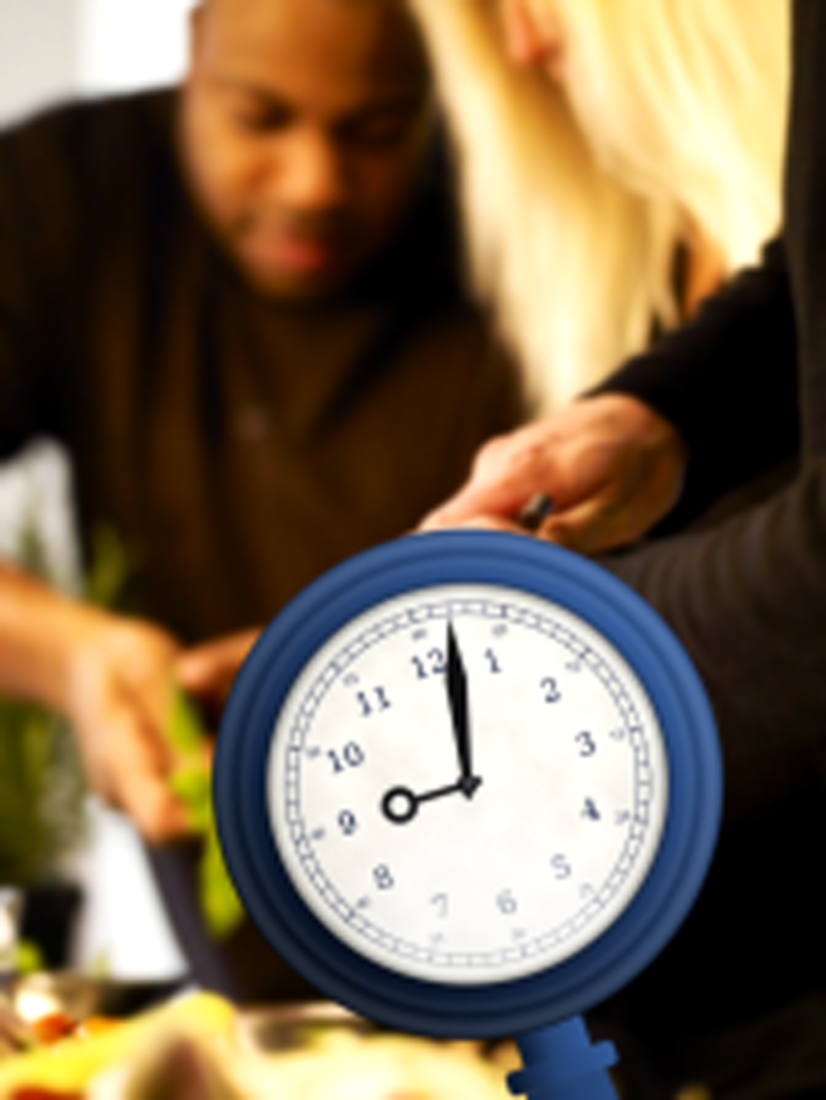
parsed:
9,02
